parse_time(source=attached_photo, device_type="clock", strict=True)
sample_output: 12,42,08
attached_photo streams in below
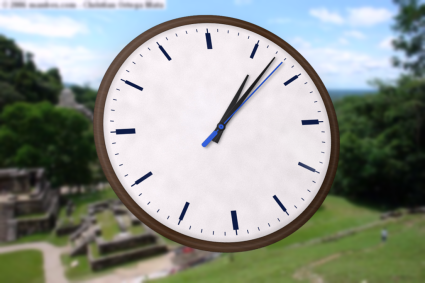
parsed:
1,07,08
